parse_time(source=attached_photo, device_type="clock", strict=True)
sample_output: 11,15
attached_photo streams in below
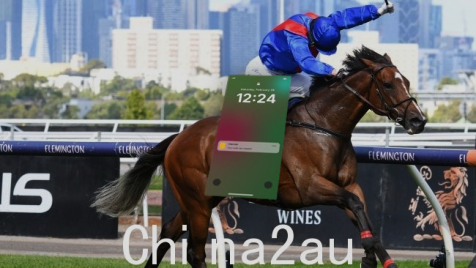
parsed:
12,24
